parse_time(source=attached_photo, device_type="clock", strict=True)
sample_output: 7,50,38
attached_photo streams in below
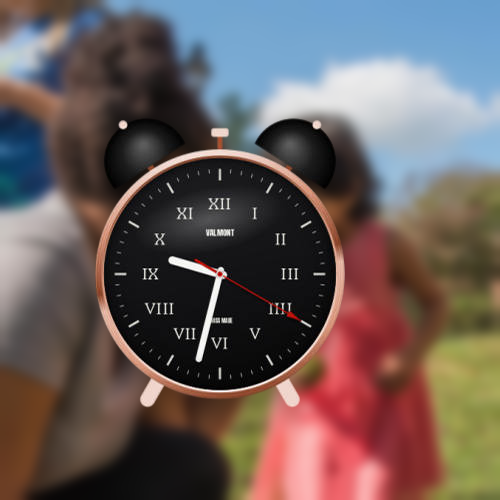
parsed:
9,32,20
